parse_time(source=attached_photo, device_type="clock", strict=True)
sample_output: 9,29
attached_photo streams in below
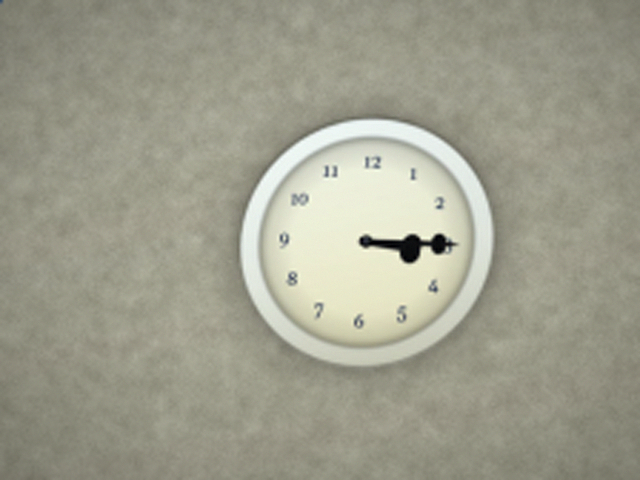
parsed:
3,15
